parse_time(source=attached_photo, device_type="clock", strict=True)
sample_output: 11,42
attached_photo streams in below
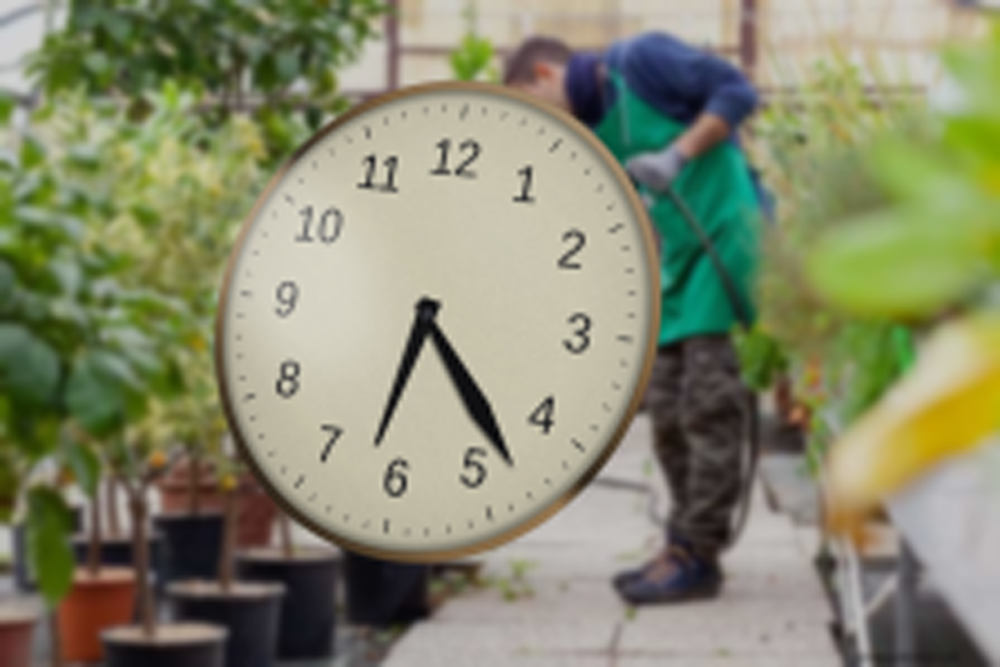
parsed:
6,23
